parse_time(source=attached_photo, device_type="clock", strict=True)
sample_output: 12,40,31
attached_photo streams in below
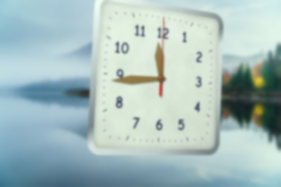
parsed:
11,44,00
